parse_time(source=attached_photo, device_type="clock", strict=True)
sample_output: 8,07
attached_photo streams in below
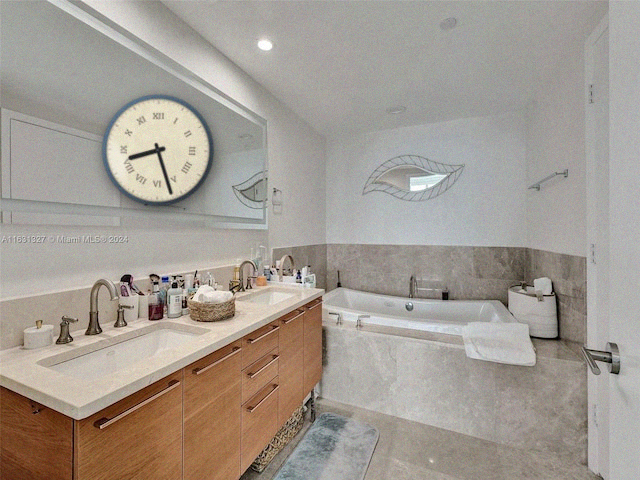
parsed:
8,27
